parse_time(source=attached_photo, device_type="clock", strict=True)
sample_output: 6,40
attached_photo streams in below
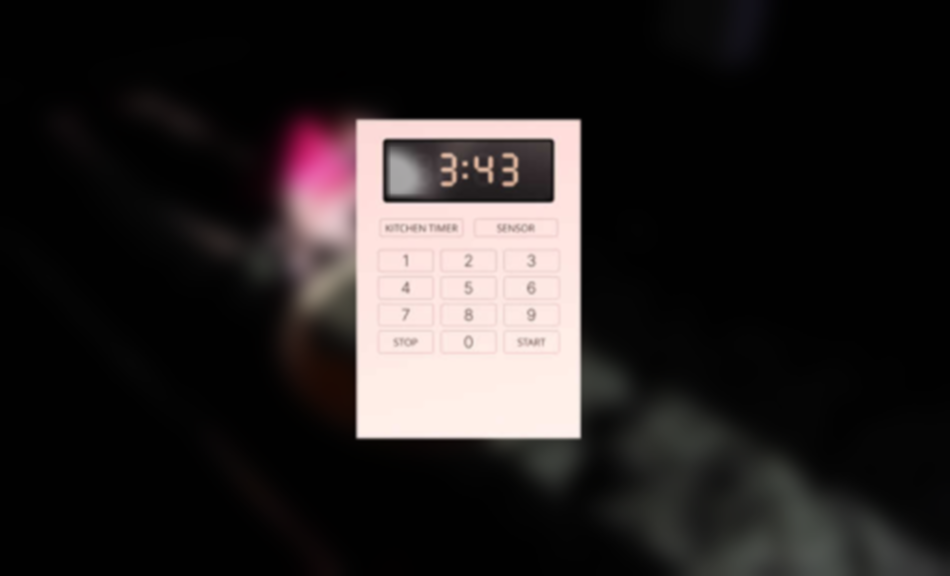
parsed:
3,43
